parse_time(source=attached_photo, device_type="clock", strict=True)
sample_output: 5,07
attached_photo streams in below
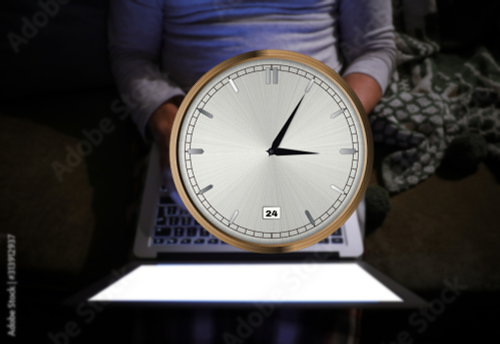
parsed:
3,05
